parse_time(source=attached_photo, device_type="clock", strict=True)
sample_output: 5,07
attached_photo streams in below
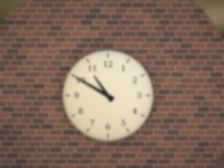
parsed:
10,50
